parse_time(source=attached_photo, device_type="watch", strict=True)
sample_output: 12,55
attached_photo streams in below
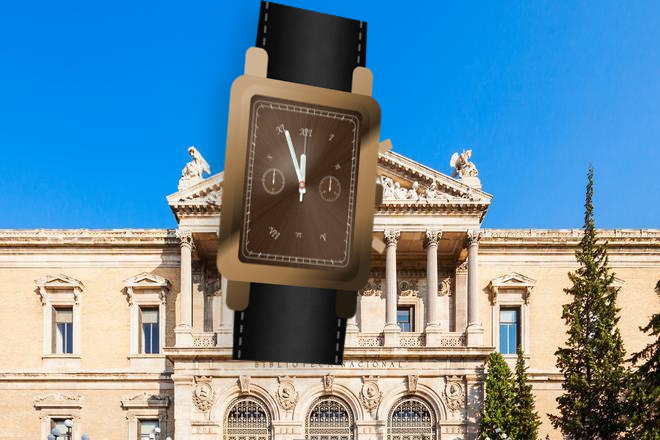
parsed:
11,56
